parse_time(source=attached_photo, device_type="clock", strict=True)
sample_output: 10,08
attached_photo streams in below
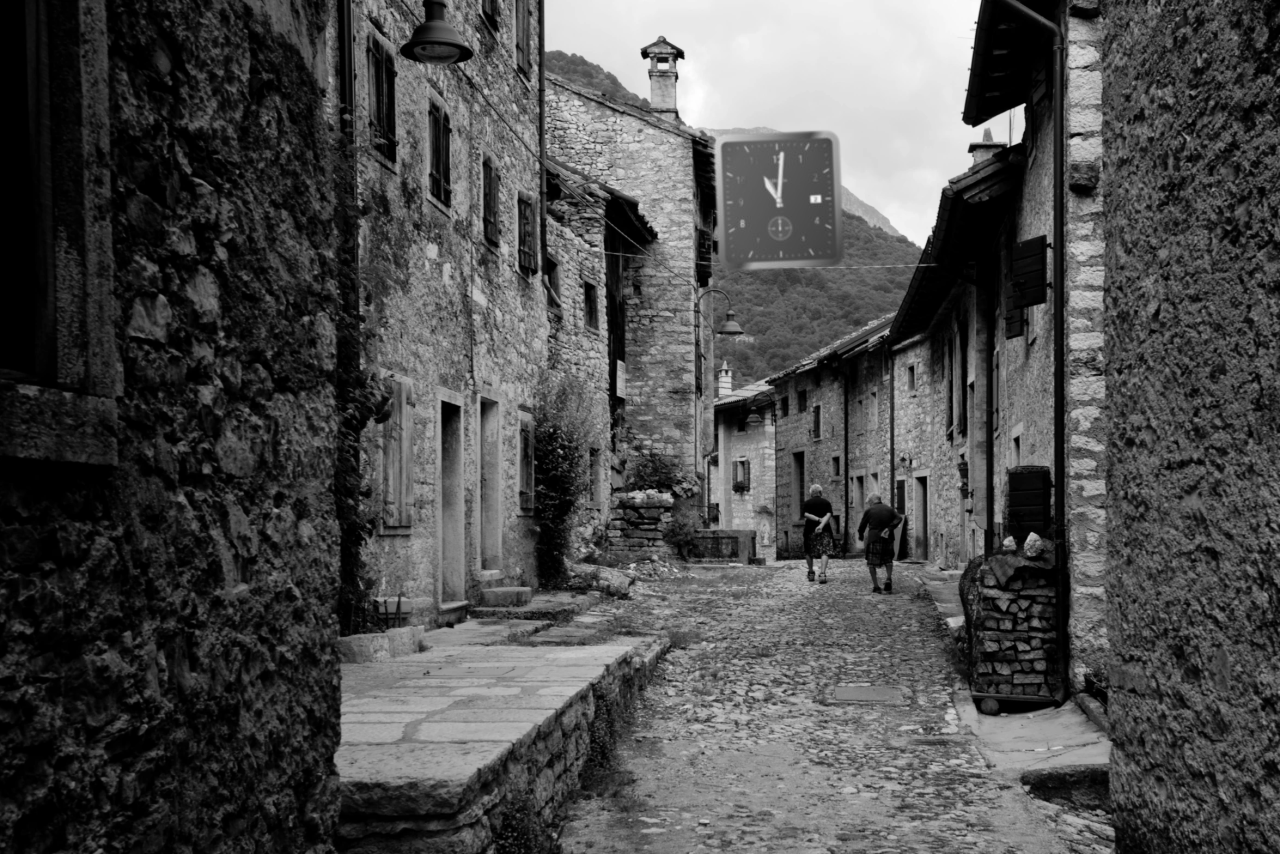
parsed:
11,01
